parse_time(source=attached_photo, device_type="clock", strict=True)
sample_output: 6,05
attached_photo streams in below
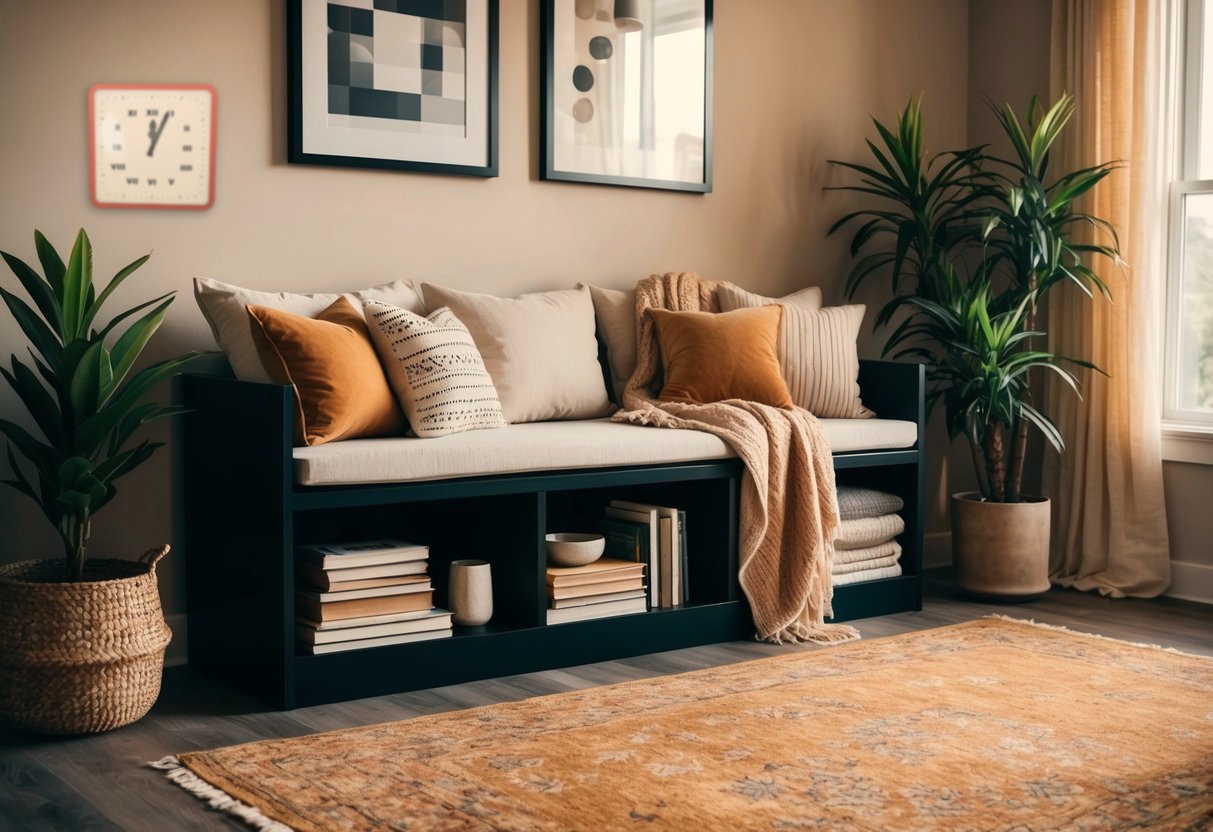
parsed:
12,04
